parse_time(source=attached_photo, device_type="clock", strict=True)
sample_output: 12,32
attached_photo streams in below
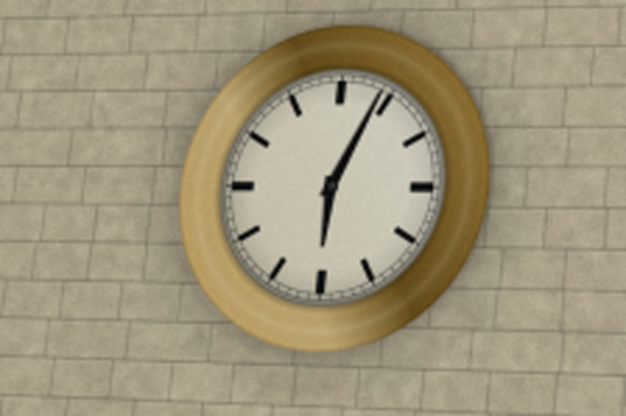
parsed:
6,04
